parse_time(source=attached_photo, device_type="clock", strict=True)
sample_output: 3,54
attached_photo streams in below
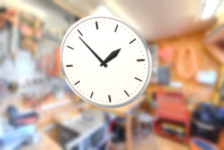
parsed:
1,54
